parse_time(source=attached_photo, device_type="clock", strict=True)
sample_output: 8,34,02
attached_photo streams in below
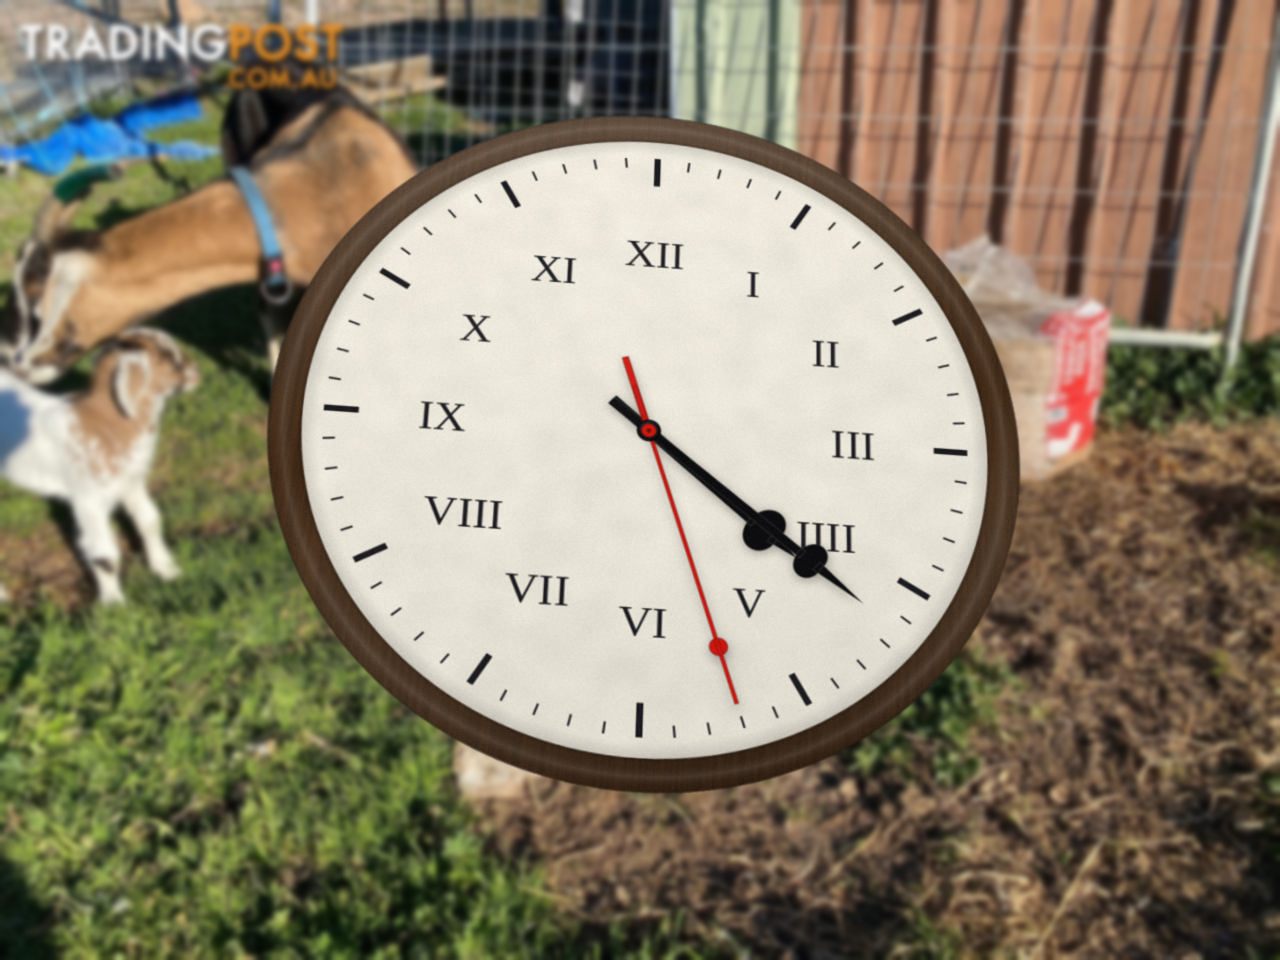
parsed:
4,21,27
